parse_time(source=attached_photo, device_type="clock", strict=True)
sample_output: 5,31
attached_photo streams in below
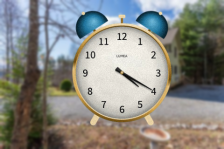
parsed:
4,20
